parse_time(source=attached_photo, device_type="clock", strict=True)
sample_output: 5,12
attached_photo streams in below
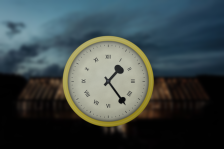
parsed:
1,24
